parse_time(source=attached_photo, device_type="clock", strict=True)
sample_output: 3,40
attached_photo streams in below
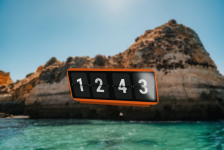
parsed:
12,43
